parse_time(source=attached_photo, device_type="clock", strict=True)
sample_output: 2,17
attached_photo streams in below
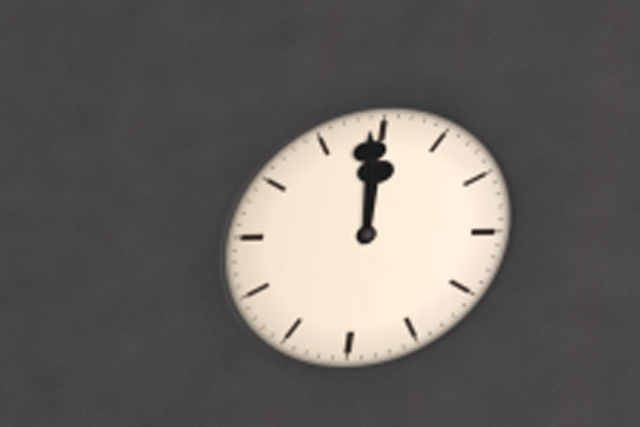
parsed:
11,59
